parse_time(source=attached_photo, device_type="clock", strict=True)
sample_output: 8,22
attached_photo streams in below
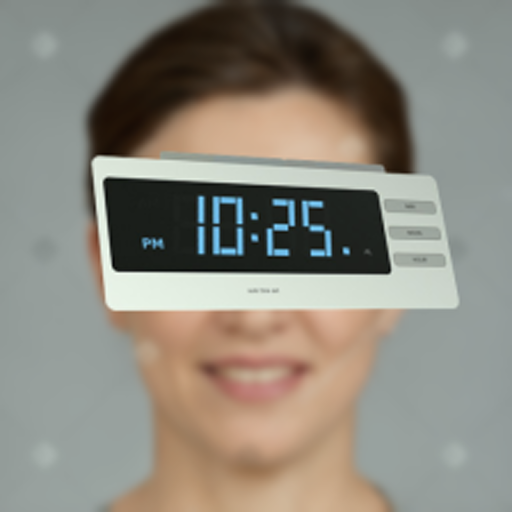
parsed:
10,25
